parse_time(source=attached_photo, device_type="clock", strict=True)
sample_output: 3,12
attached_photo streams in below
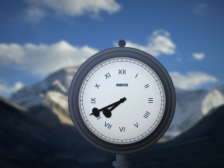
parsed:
7,41
